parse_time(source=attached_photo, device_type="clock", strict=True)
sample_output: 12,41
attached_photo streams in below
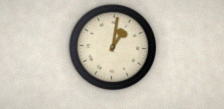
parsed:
1,01
